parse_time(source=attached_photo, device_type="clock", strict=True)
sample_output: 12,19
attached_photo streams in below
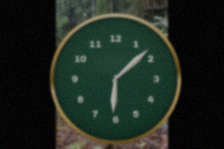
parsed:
6,08
